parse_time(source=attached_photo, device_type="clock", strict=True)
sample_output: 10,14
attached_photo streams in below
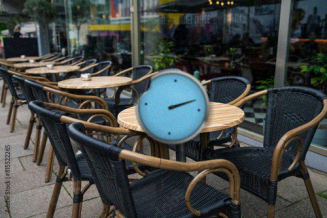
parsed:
2,11
